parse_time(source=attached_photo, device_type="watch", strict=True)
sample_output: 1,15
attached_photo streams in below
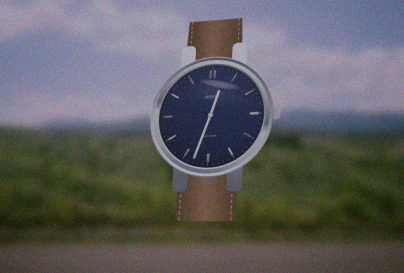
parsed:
12,33
